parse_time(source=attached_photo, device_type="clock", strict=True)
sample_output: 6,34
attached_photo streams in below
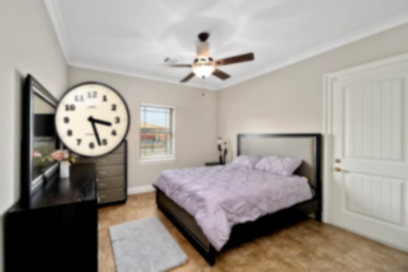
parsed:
3,27
